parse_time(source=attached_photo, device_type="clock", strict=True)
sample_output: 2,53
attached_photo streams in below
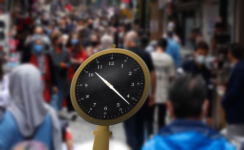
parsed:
10,22
